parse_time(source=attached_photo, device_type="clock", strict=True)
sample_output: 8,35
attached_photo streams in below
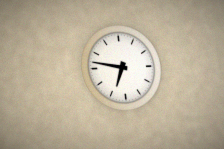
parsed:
6,47
